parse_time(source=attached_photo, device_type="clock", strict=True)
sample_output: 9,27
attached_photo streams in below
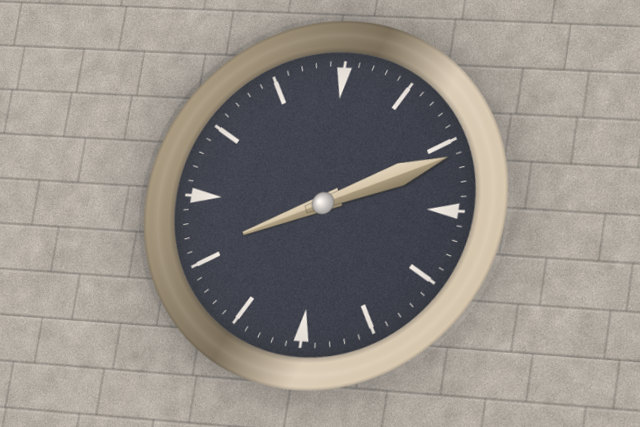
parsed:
8,11
